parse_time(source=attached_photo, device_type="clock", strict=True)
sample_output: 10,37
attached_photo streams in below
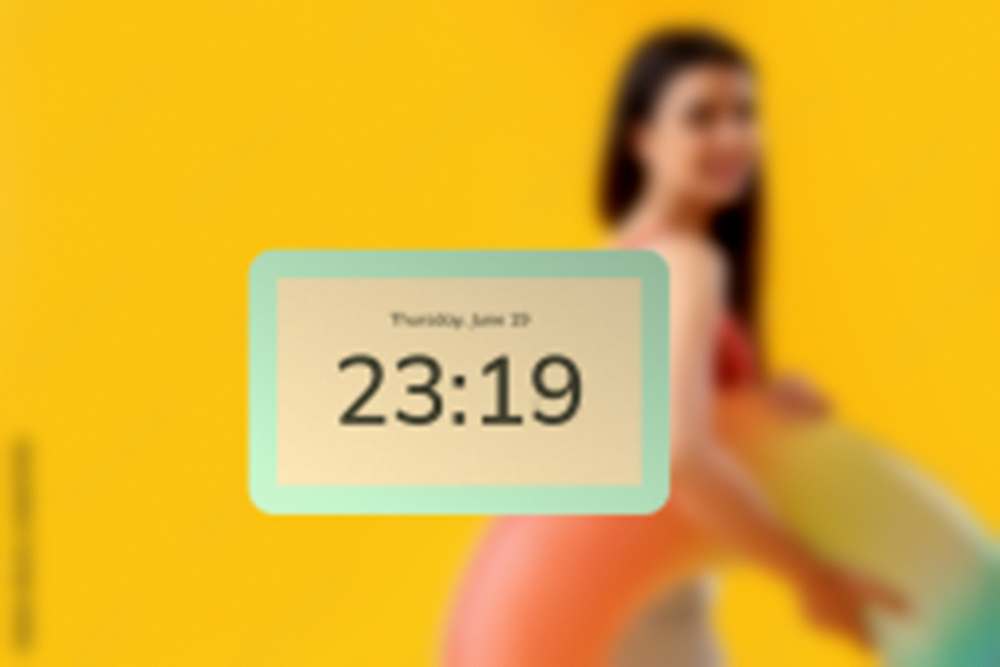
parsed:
23,19
